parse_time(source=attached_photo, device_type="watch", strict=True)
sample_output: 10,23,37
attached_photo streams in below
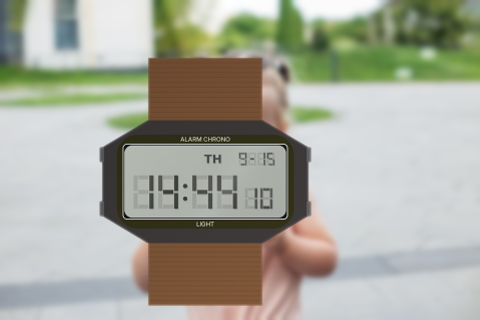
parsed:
14,44,10
